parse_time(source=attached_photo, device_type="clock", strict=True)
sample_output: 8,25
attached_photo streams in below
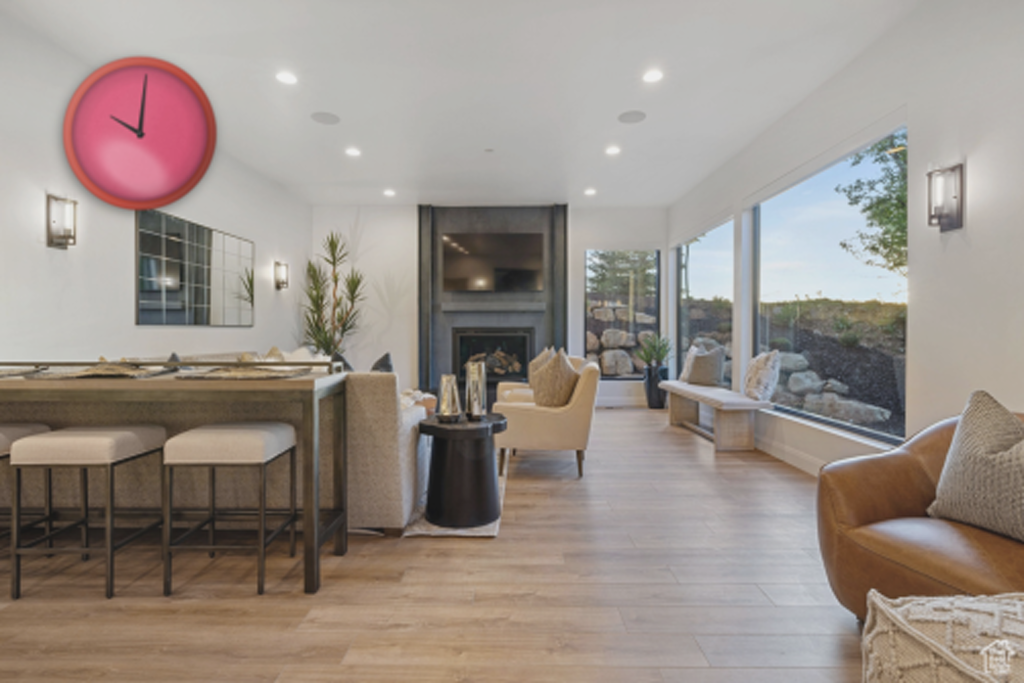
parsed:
10,01
